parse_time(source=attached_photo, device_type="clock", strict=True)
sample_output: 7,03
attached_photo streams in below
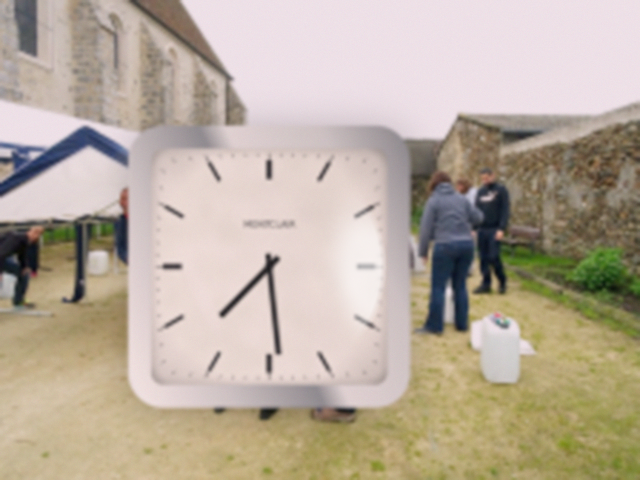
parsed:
7,29
